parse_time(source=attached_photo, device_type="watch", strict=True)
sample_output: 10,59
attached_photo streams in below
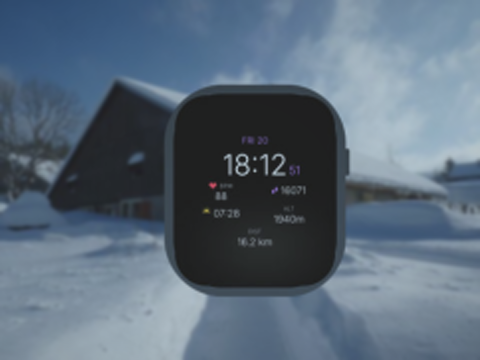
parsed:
18,12
